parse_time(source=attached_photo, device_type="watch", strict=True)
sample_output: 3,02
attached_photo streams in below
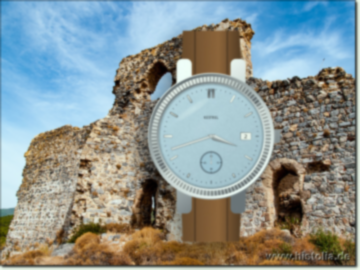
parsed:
3,42
